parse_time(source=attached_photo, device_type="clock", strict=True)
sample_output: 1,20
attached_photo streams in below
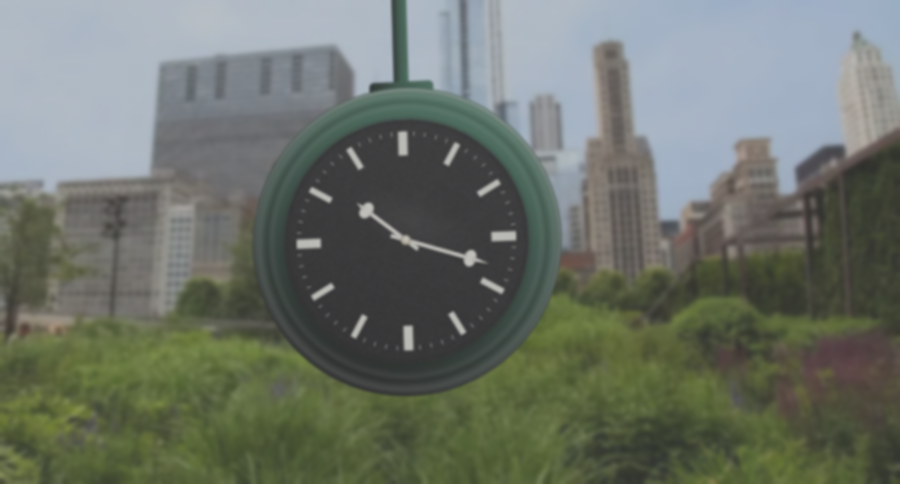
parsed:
10,18
